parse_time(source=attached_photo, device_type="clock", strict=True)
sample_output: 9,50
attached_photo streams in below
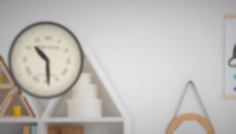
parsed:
10,29
